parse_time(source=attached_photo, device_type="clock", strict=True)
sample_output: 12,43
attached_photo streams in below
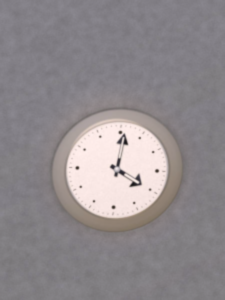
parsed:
4,01
